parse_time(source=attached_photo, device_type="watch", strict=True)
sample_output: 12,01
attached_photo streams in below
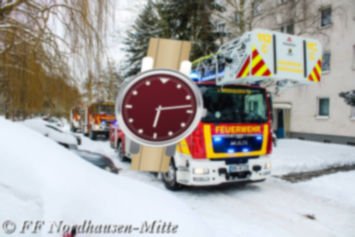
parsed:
6,13
